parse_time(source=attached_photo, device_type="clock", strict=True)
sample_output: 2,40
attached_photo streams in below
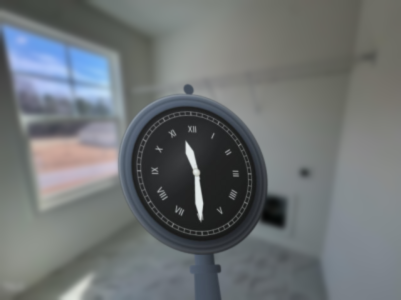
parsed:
11,30
